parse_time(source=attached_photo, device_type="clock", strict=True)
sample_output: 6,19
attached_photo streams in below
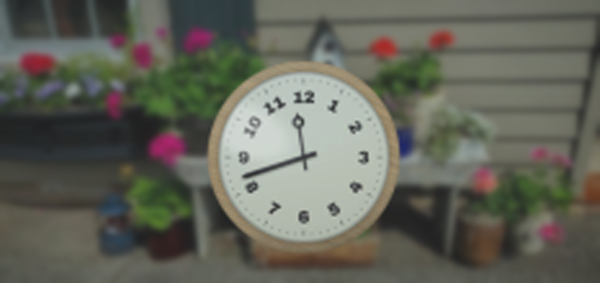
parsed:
11,42
